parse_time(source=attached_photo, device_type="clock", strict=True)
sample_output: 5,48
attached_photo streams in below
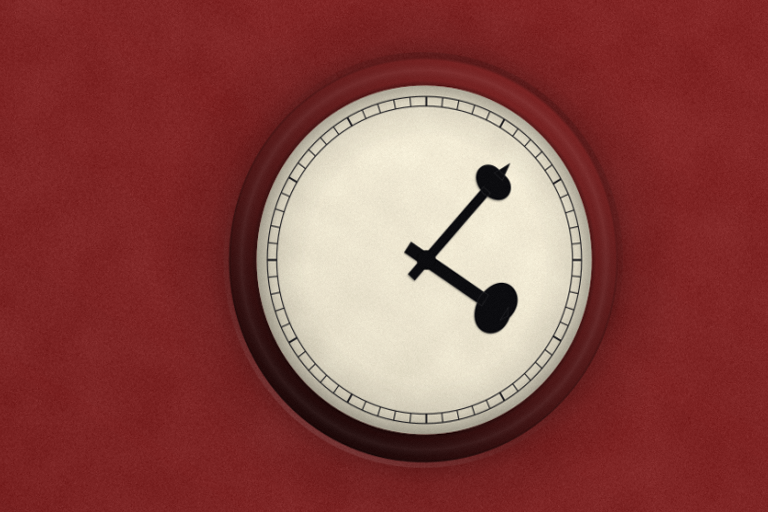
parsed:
4,07
